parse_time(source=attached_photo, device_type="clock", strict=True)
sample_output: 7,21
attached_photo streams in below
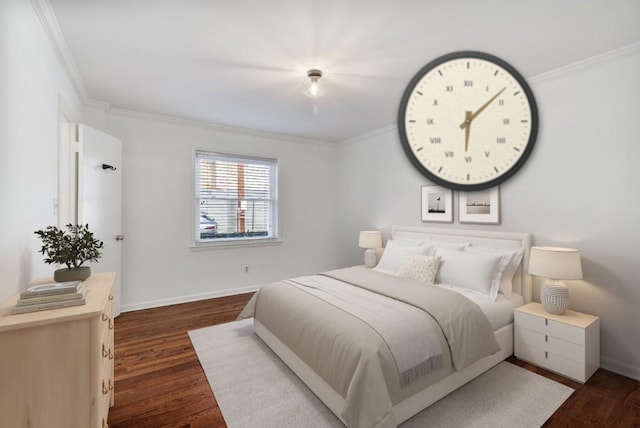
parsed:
6,08
